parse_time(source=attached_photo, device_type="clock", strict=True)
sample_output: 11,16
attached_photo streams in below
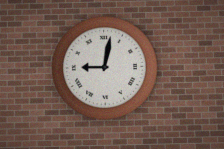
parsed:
9,02
